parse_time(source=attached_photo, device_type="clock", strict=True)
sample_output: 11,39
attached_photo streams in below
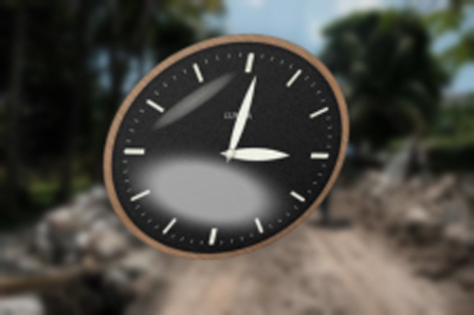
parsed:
3,01
